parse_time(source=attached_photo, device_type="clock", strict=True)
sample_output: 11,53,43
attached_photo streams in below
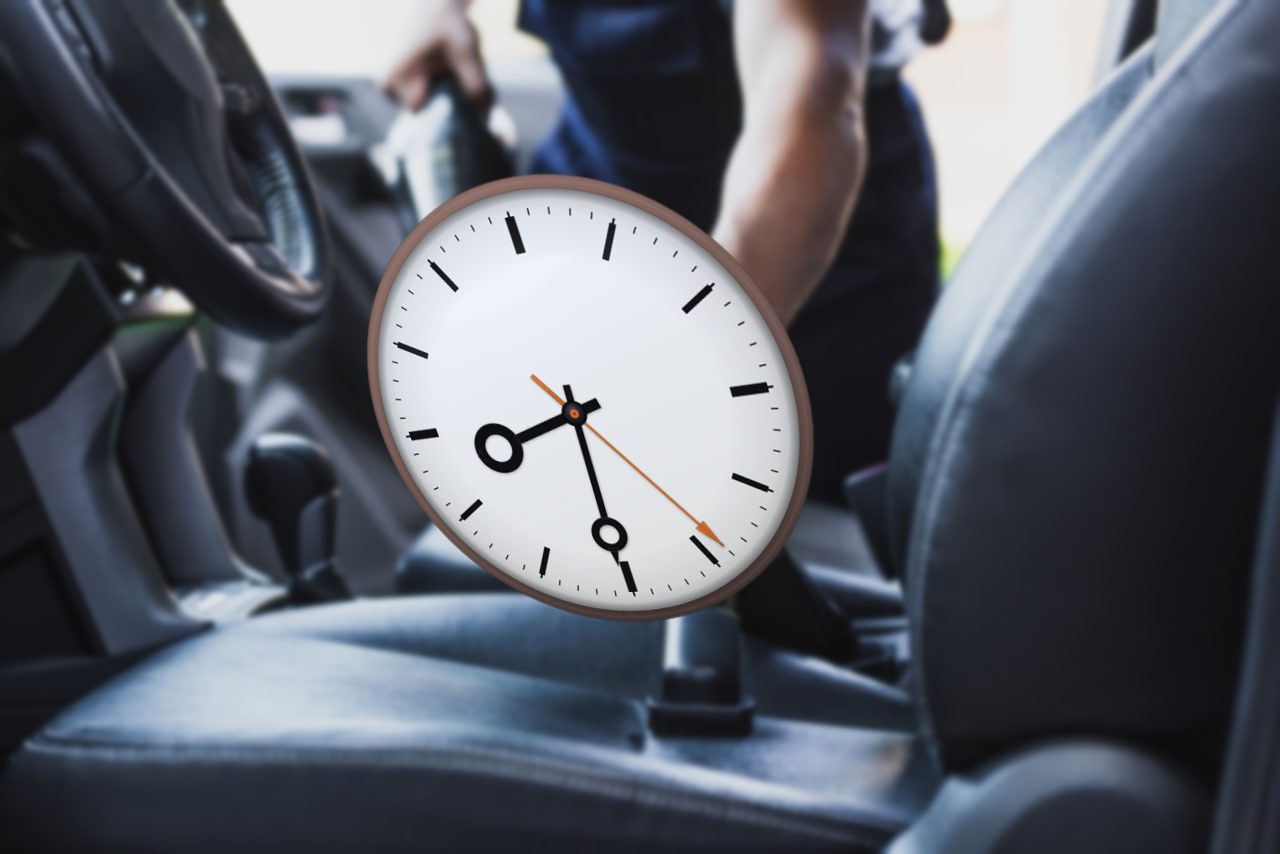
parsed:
8,30,24
